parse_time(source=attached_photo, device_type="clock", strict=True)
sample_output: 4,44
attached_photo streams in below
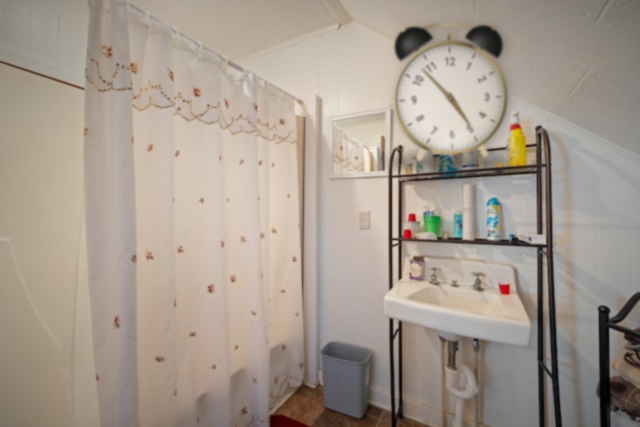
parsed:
4,53
